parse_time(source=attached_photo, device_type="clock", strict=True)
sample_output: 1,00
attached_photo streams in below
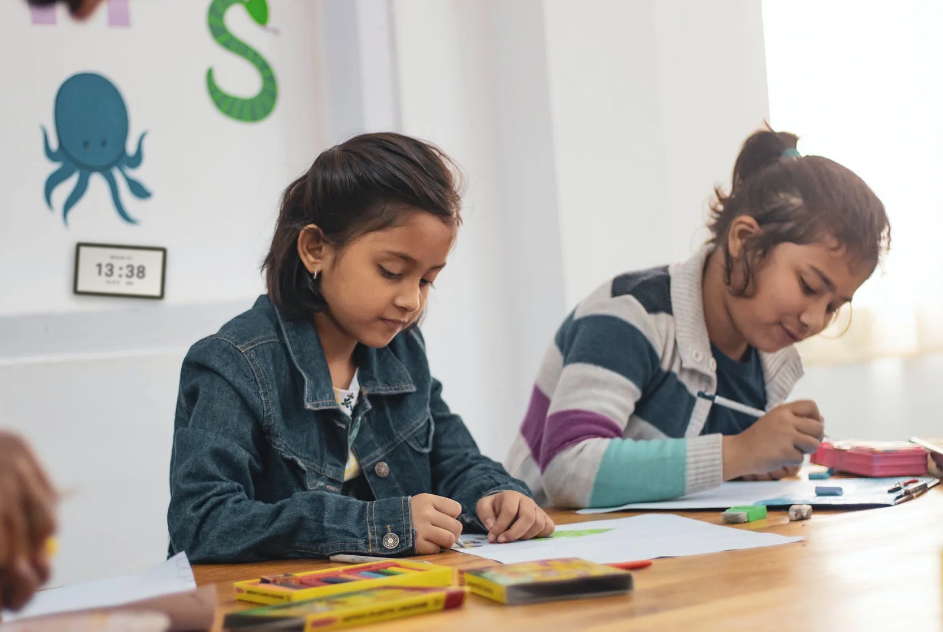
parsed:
13,38
